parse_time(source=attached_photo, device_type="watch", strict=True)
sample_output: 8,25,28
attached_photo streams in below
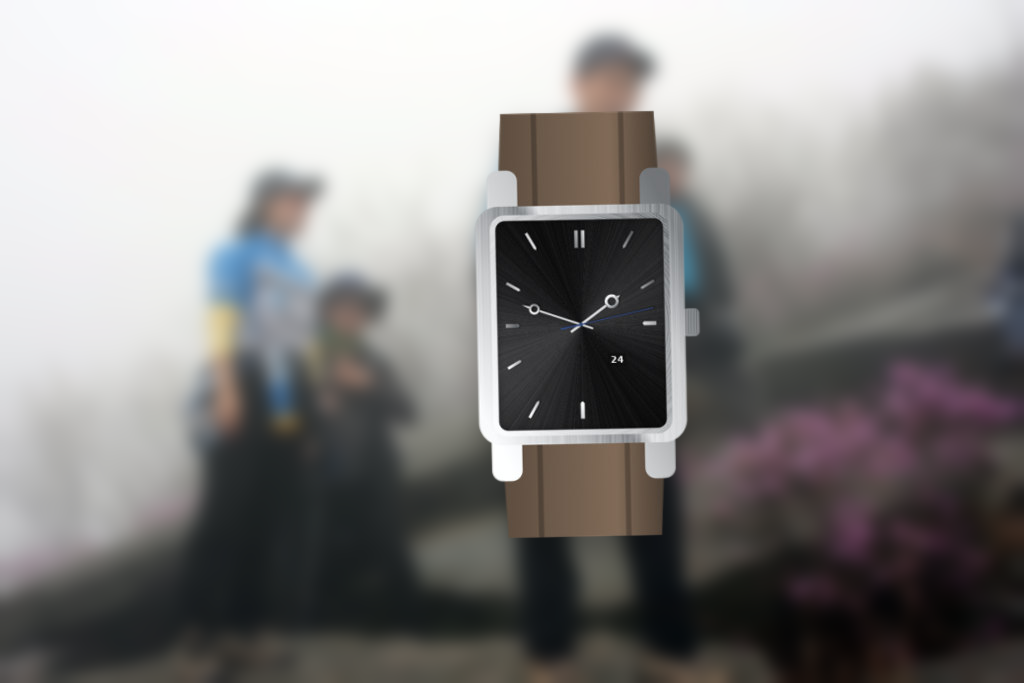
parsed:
1,48,13
